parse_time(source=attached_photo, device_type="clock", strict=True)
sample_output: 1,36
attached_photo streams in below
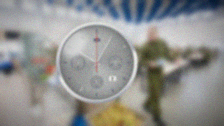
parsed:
10,05
